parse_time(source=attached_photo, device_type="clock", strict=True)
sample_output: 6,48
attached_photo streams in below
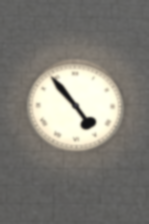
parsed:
4,54
